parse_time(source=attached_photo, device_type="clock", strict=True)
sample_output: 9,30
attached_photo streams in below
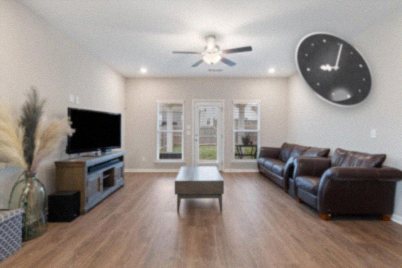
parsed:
9,06
